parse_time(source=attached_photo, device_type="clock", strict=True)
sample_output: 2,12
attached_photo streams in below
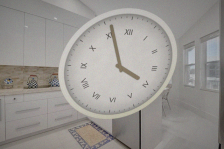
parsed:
3,56
